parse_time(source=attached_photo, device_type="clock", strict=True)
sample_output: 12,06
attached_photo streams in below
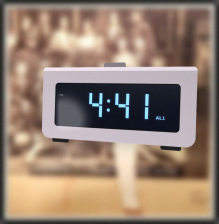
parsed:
4,41
